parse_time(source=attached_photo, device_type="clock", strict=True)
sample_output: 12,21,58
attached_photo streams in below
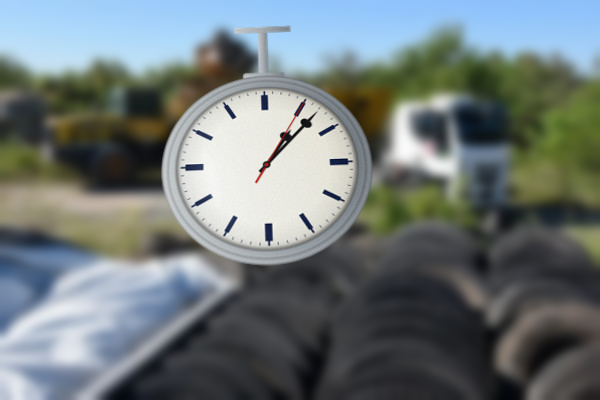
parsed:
1,07,05
